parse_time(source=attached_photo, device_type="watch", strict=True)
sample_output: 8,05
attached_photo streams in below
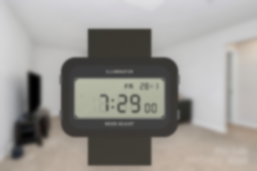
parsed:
7,29
